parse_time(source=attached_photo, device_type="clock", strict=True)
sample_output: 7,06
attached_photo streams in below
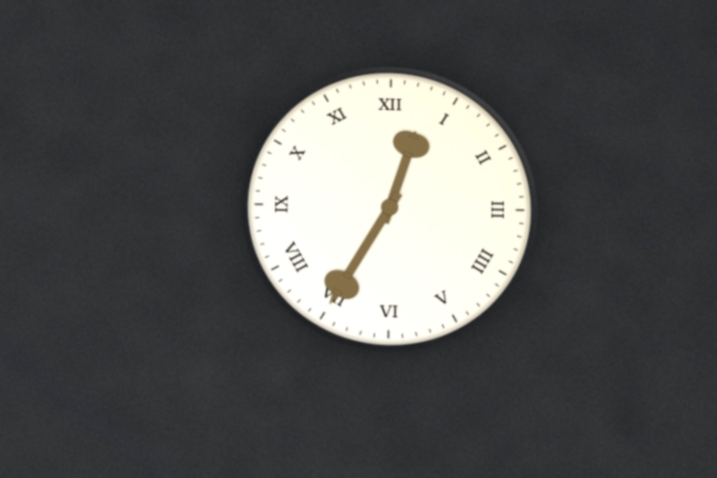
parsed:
12,35
